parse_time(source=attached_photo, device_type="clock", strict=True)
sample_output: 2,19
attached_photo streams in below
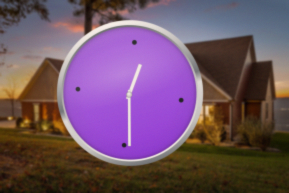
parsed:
12,29
